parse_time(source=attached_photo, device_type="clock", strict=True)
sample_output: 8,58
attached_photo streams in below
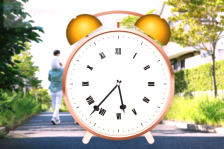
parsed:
5,37
